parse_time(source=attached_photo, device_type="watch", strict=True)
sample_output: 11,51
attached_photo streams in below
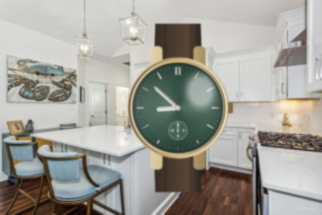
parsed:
8,52
